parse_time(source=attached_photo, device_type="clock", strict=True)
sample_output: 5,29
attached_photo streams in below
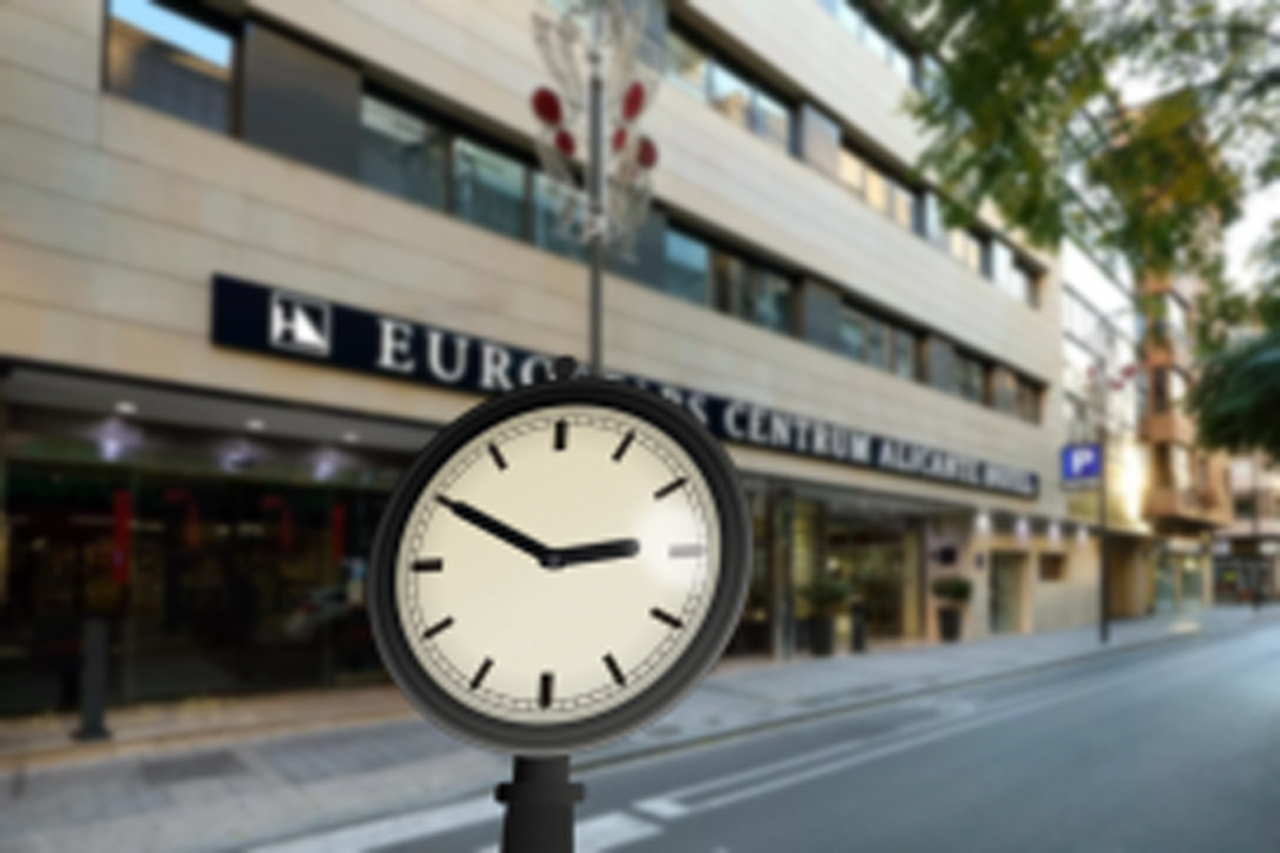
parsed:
2,50
